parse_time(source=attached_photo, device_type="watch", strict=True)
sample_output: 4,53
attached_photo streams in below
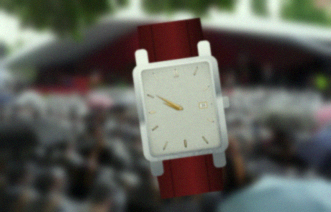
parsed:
9,51
